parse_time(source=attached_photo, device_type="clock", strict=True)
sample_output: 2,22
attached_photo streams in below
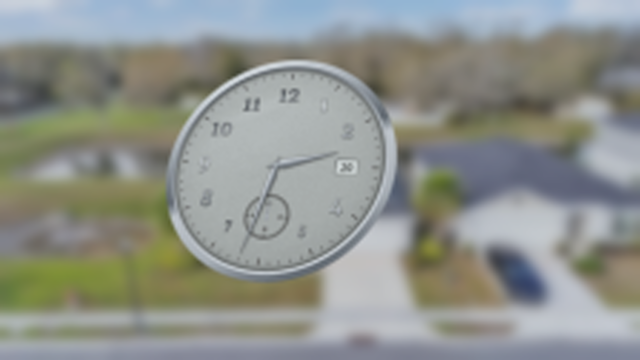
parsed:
2,32
